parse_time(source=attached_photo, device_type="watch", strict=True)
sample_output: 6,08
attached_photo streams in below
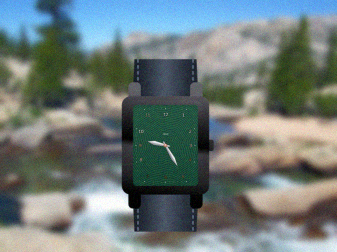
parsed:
9,25
